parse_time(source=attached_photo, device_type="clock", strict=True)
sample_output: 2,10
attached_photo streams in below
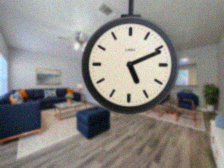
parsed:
5,11
